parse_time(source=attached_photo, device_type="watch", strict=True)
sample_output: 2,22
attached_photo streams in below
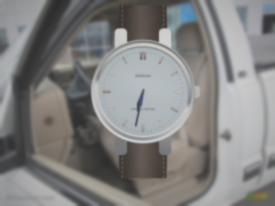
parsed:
6,32
